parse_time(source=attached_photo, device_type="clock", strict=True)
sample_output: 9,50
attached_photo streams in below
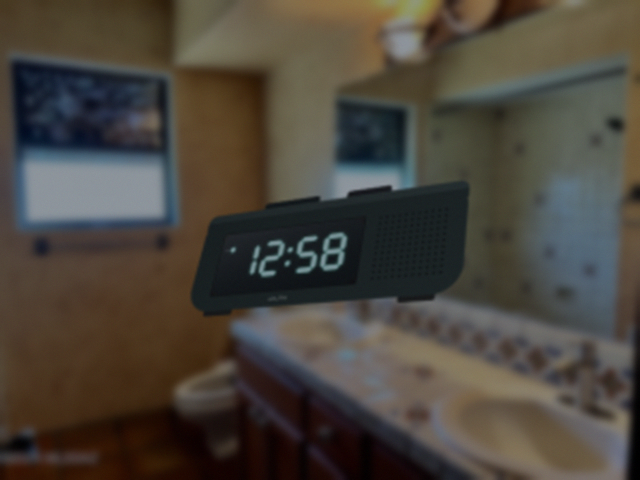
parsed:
12,58
